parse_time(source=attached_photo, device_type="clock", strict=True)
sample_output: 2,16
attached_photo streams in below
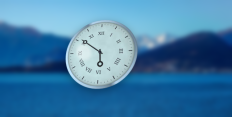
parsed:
5,51
